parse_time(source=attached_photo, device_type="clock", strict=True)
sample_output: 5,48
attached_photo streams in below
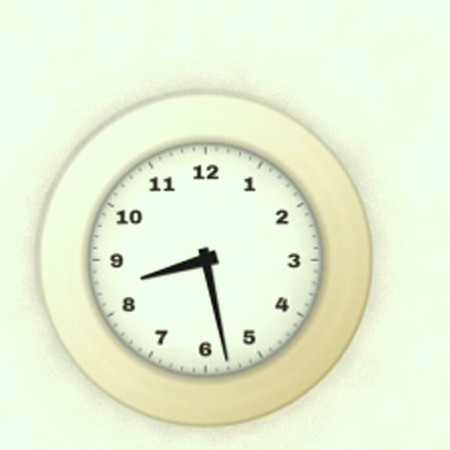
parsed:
8,28
